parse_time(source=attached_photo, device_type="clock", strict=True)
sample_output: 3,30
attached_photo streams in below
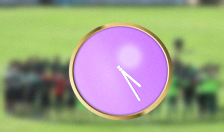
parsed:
4,25
